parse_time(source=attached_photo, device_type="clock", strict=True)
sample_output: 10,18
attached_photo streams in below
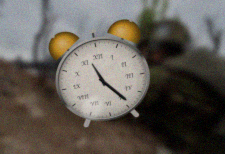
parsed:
11,24
